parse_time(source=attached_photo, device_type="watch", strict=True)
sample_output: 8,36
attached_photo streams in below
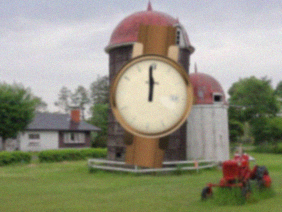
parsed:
11,59
